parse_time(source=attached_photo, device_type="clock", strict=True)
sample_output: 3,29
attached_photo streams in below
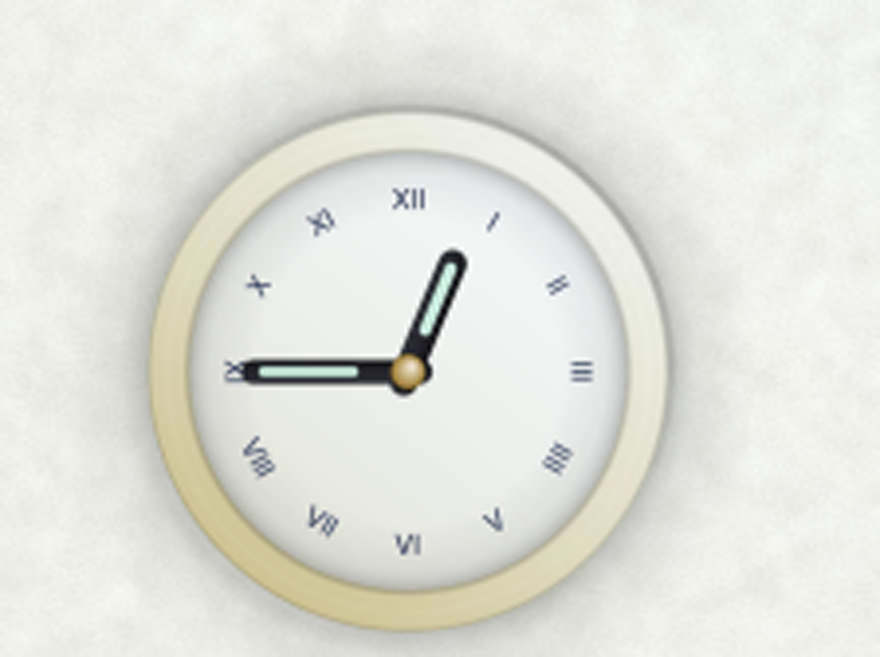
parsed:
12,45
